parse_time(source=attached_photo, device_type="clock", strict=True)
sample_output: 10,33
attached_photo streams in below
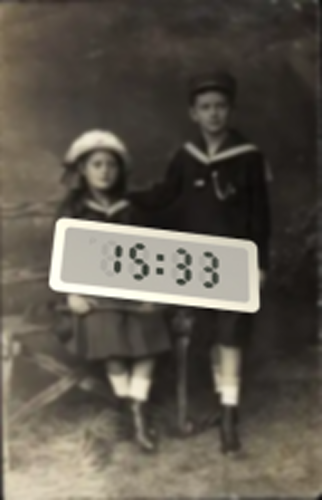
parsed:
15,33
